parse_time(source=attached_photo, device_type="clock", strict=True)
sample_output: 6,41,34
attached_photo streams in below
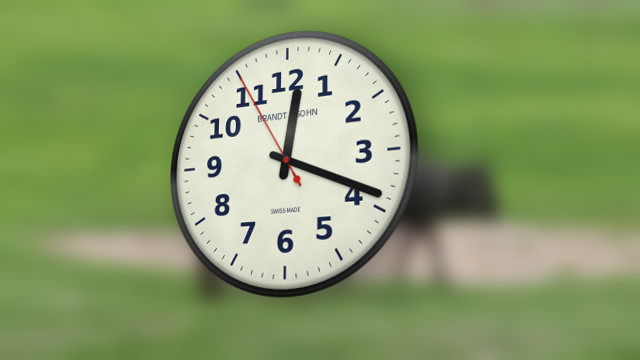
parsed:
12,18,55
